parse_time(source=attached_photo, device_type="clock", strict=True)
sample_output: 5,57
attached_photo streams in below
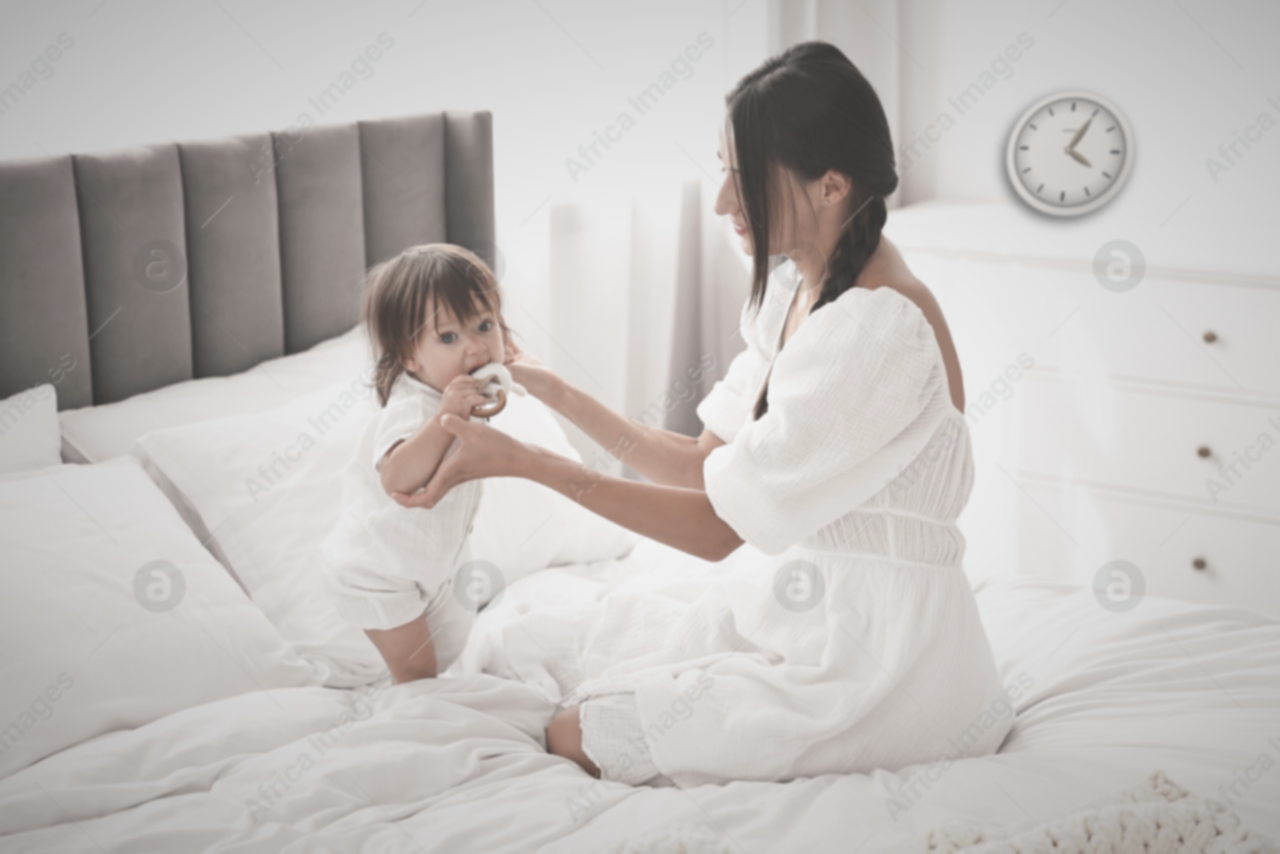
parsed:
4,05
